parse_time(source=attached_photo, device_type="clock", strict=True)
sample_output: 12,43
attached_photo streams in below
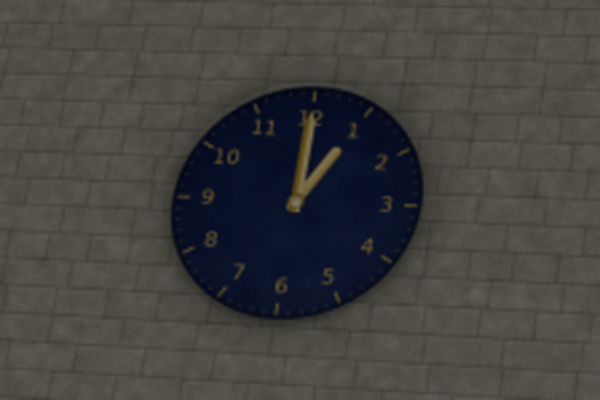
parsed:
1,00
